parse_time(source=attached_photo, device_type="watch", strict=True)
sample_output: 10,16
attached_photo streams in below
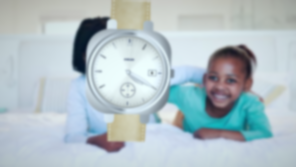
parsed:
4,20
